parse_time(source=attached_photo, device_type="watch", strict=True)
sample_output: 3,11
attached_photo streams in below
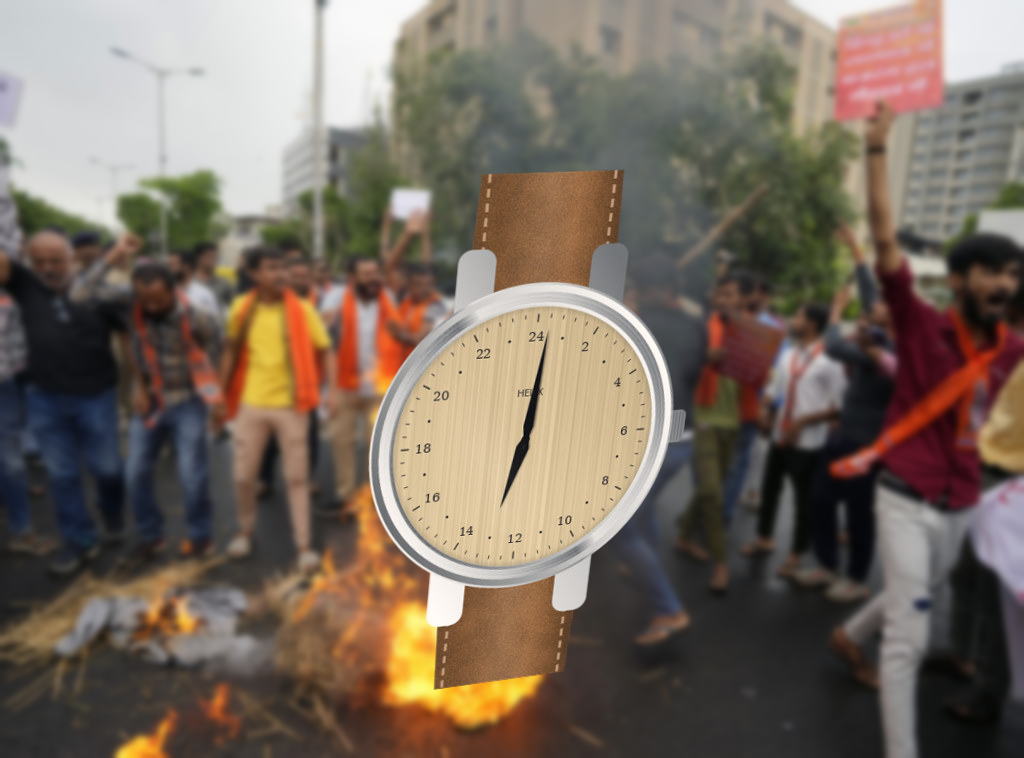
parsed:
13,01
